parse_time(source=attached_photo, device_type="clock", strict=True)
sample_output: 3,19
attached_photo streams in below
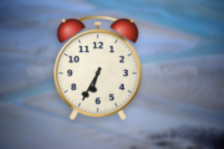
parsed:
6,35
